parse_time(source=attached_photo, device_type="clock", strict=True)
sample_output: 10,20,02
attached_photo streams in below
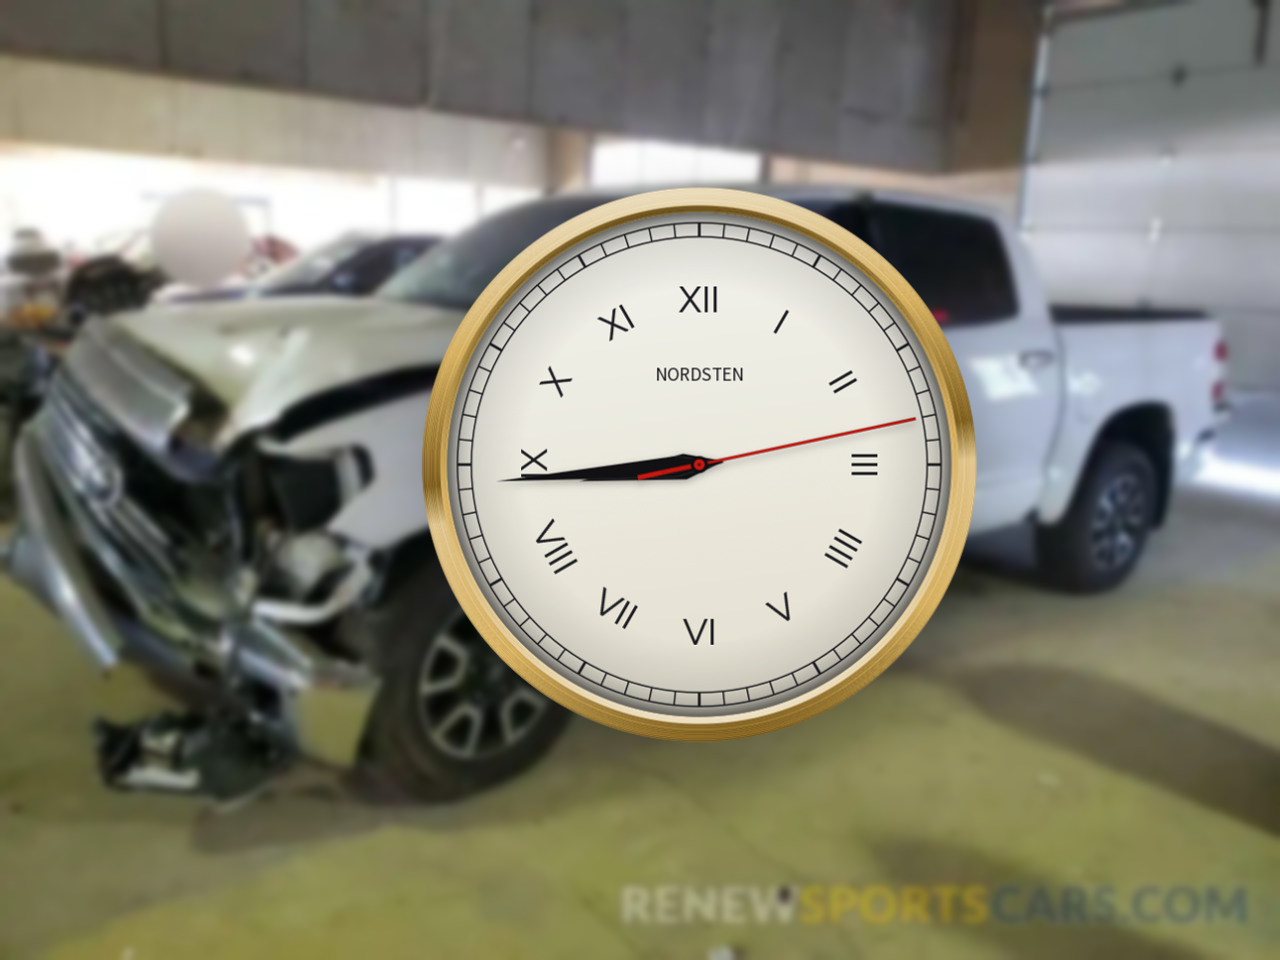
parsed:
8,44,13
